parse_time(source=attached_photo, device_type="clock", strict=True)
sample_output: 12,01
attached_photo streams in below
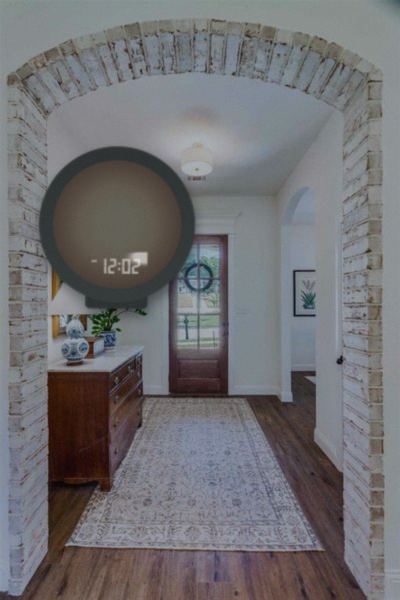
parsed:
12,02
